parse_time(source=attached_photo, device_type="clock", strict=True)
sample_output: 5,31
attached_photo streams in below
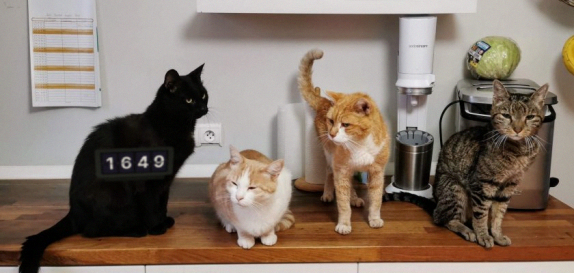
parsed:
16,49
